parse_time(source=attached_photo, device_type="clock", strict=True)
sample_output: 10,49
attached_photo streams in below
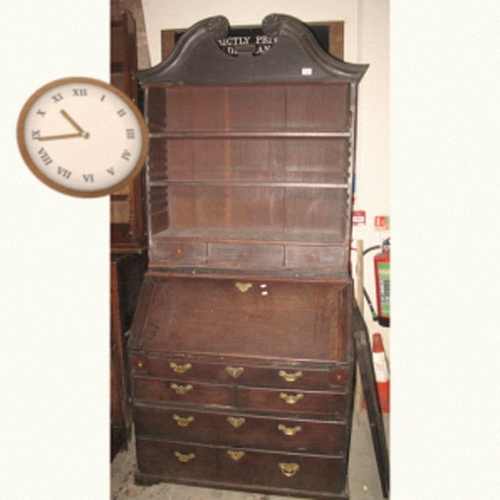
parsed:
10,44
